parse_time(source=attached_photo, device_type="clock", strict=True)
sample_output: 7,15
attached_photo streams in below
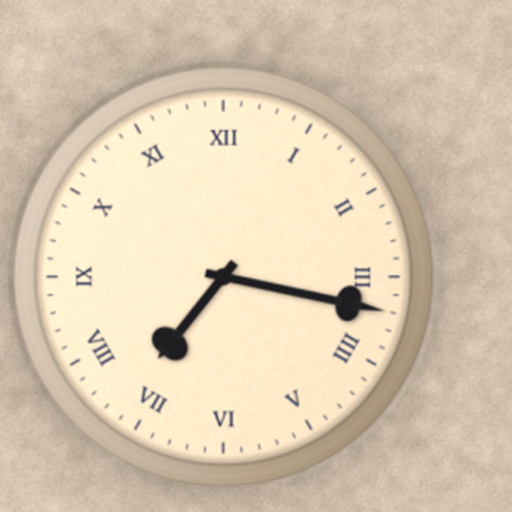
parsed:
7,17
